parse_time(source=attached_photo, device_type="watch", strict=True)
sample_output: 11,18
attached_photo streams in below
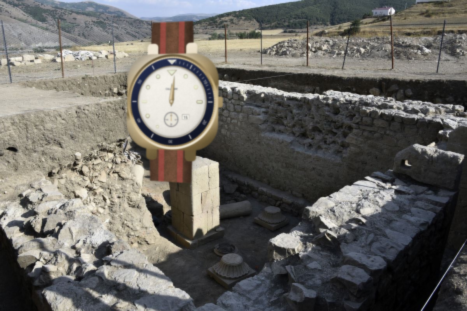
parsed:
12,01
